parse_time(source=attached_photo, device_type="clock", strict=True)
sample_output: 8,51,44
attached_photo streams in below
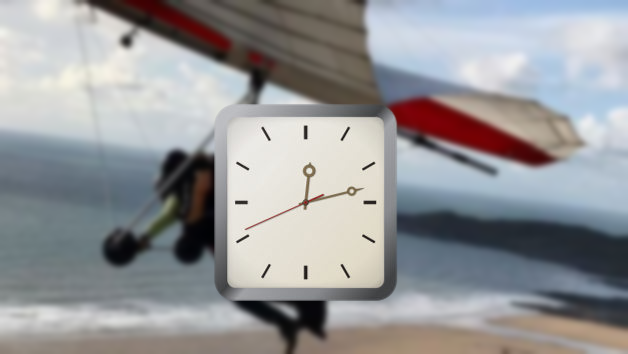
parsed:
12,12,41
